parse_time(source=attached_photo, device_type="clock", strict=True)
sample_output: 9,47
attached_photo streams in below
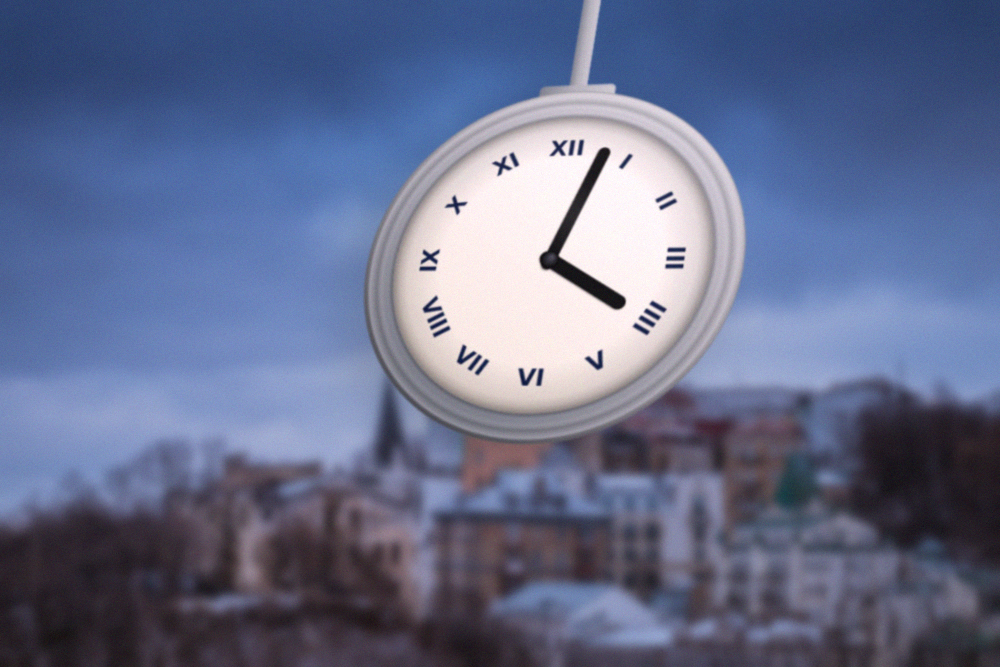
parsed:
4,03
